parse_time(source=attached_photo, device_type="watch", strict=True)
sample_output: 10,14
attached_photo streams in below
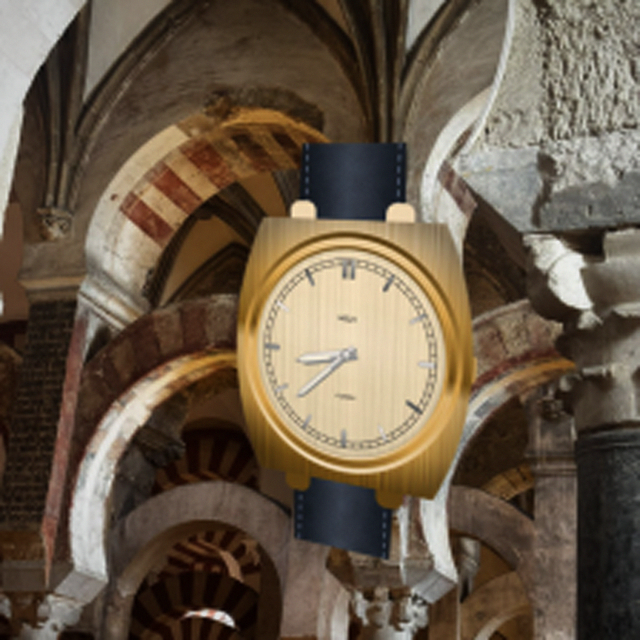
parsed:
8,38
